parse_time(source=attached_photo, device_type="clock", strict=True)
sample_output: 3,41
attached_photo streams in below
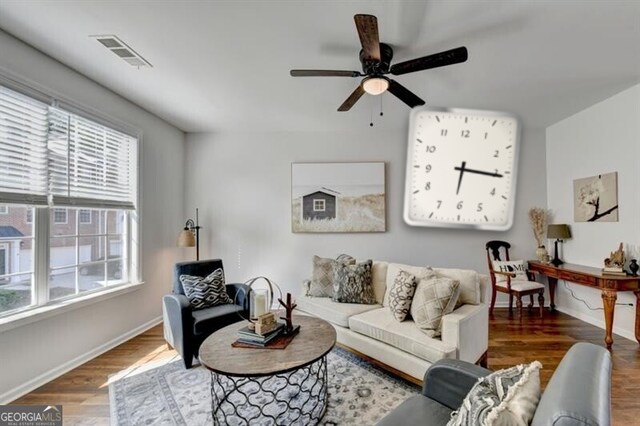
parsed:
6,16
